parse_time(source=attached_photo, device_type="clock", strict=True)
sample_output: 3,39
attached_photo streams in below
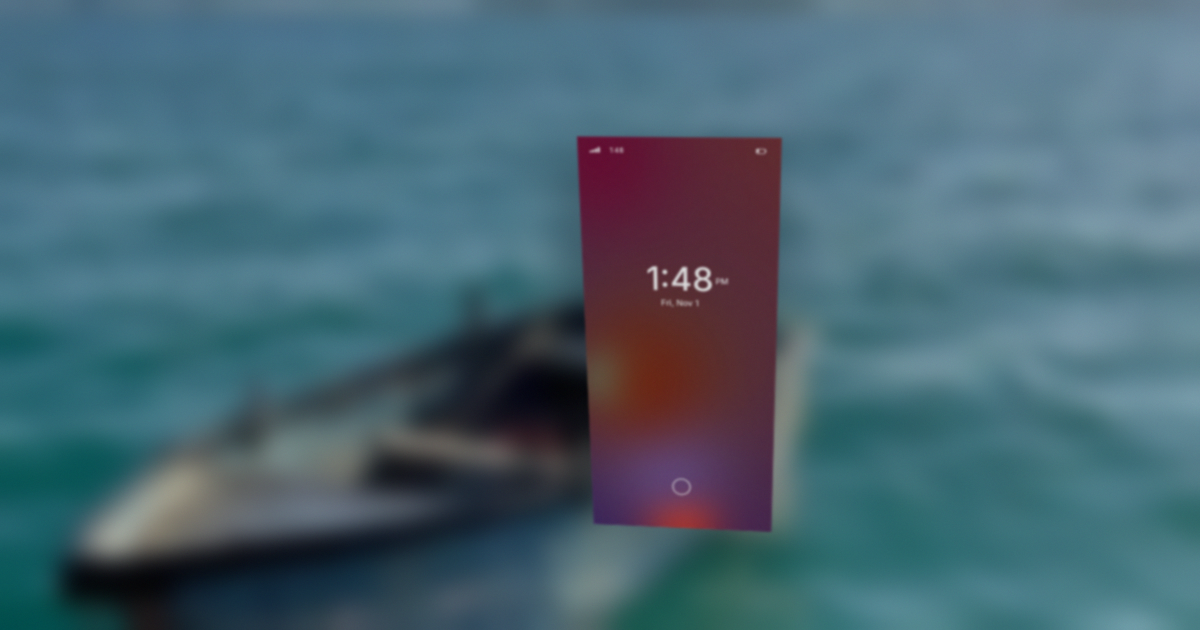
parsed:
1,48
